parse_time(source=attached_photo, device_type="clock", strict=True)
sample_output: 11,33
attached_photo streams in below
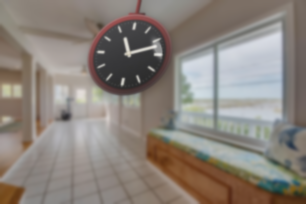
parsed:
11,12
